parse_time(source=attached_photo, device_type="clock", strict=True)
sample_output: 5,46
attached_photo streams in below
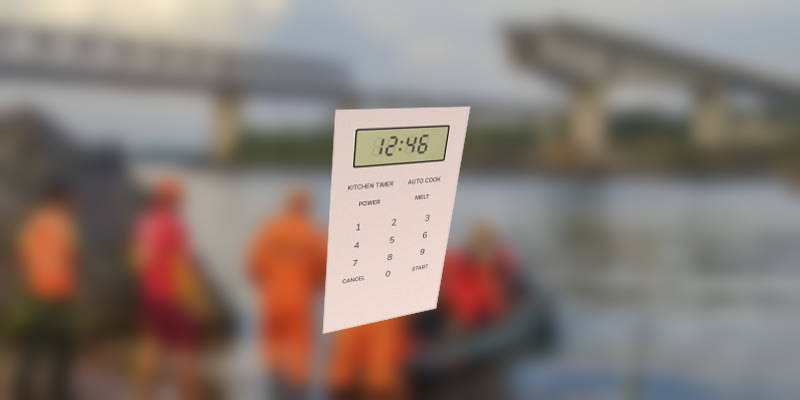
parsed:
12,46
